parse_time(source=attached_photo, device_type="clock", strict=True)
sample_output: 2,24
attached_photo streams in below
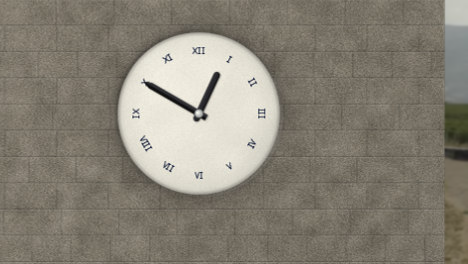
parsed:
12,50
